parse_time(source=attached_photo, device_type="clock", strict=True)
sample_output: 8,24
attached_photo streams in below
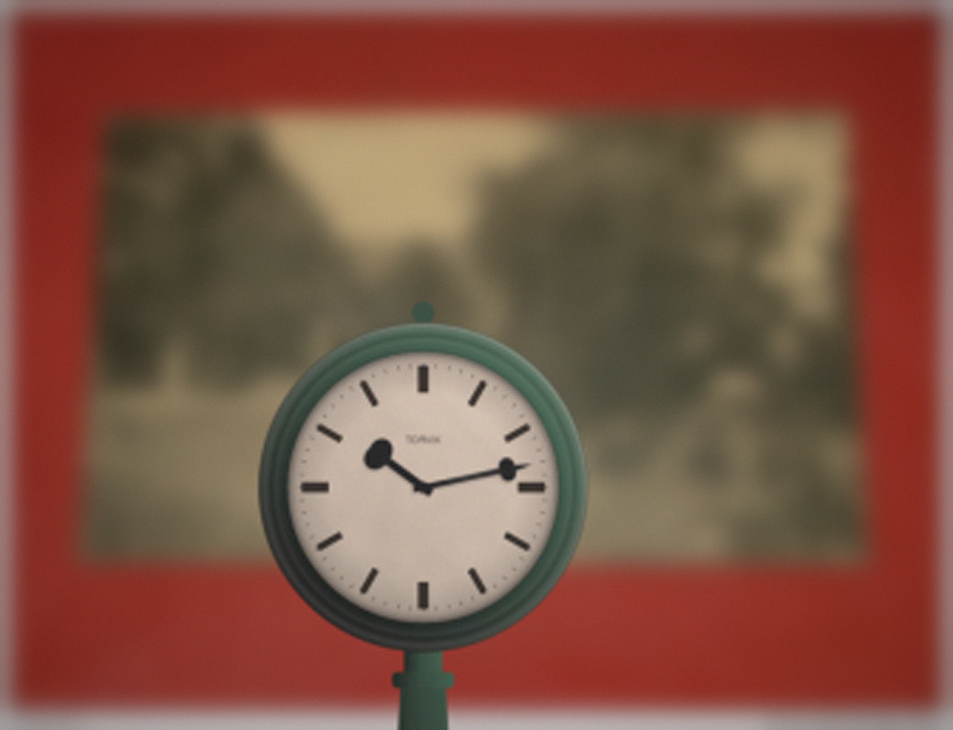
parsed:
10,13
